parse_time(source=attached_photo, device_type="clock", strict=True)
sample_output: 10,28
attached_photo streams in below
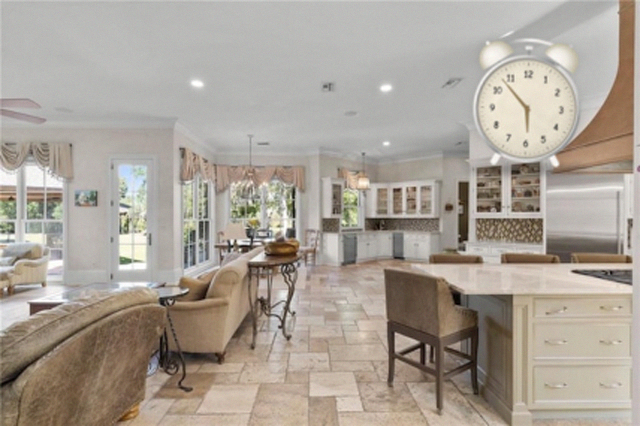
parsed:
5,53
